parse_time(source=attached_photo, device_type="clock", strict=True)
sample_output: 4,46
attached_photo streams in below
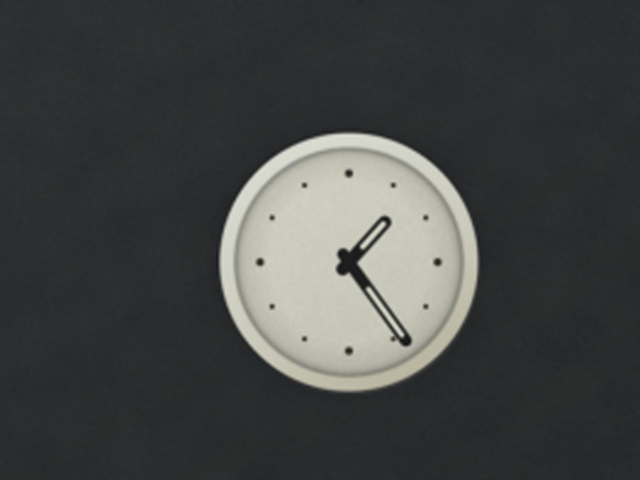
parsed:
1,24
